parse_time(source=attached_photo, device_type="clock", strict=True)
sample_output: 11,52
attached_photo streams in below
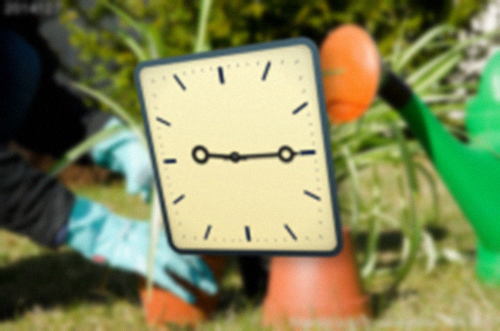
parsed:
9,15
